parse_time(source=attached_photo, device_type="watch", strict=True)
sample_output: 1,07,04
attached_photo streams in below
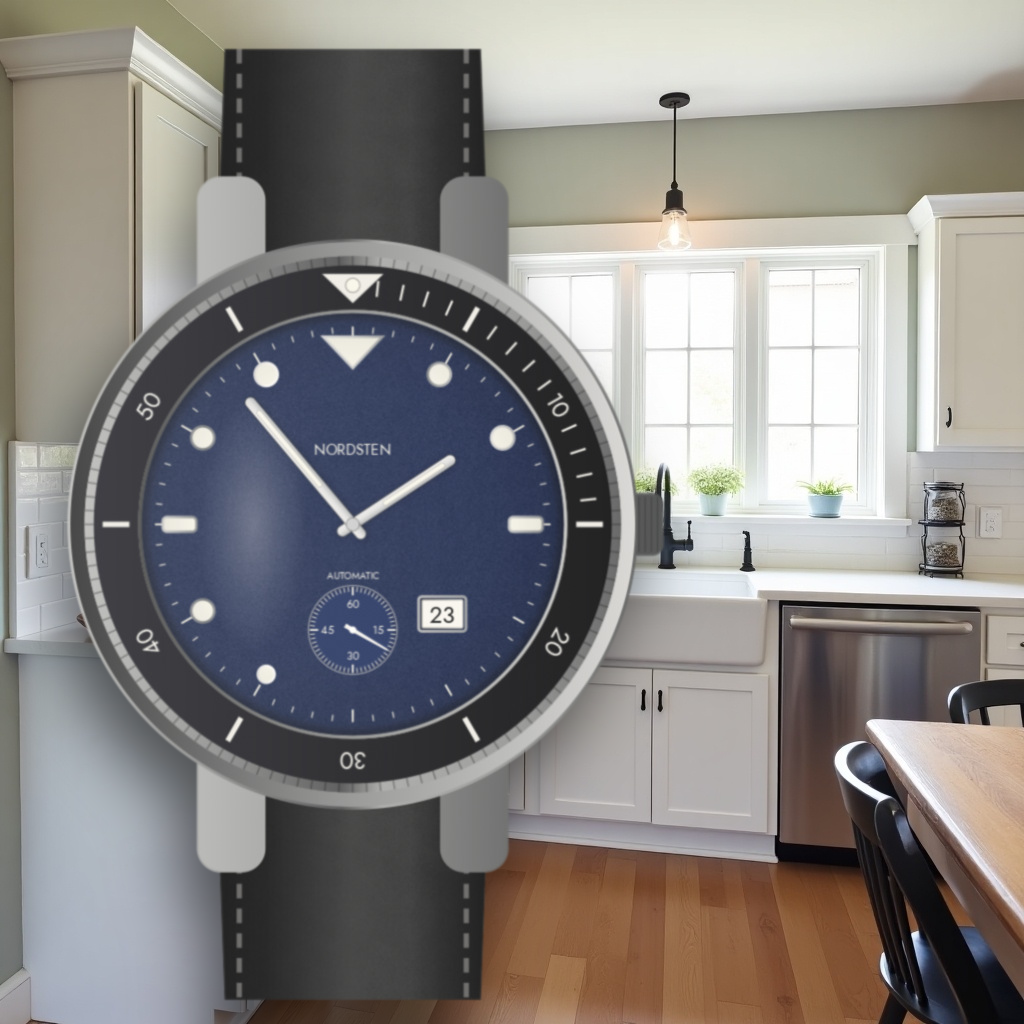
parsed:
1,53,20
